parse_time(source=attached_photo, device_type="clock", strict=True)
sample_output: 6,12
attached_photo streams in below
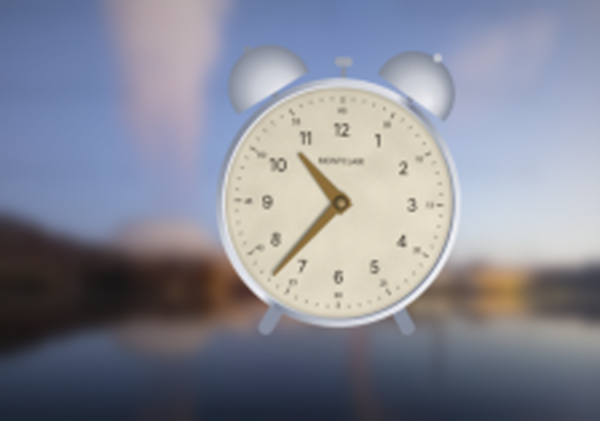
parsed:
10,37
